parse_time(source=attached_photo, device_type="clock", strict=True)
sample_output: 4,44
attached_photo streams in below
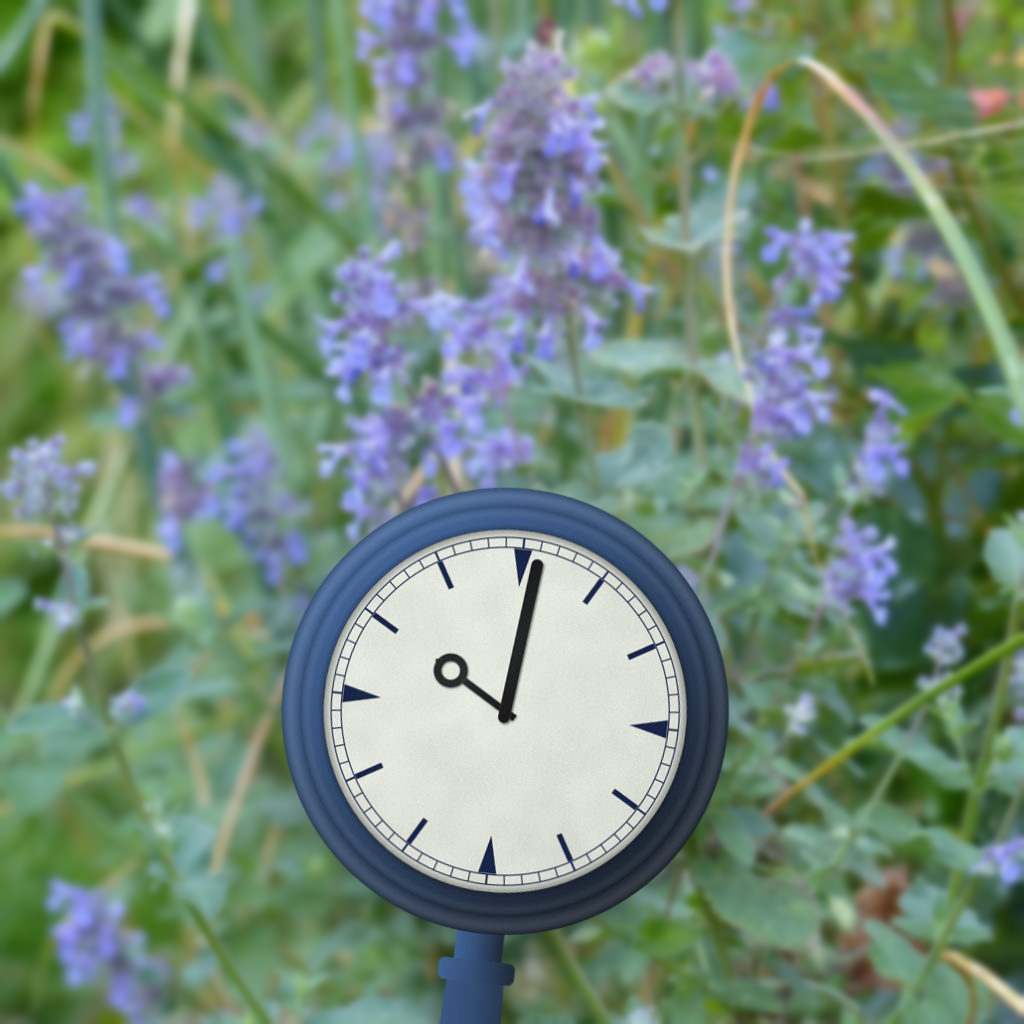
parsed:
10,01
